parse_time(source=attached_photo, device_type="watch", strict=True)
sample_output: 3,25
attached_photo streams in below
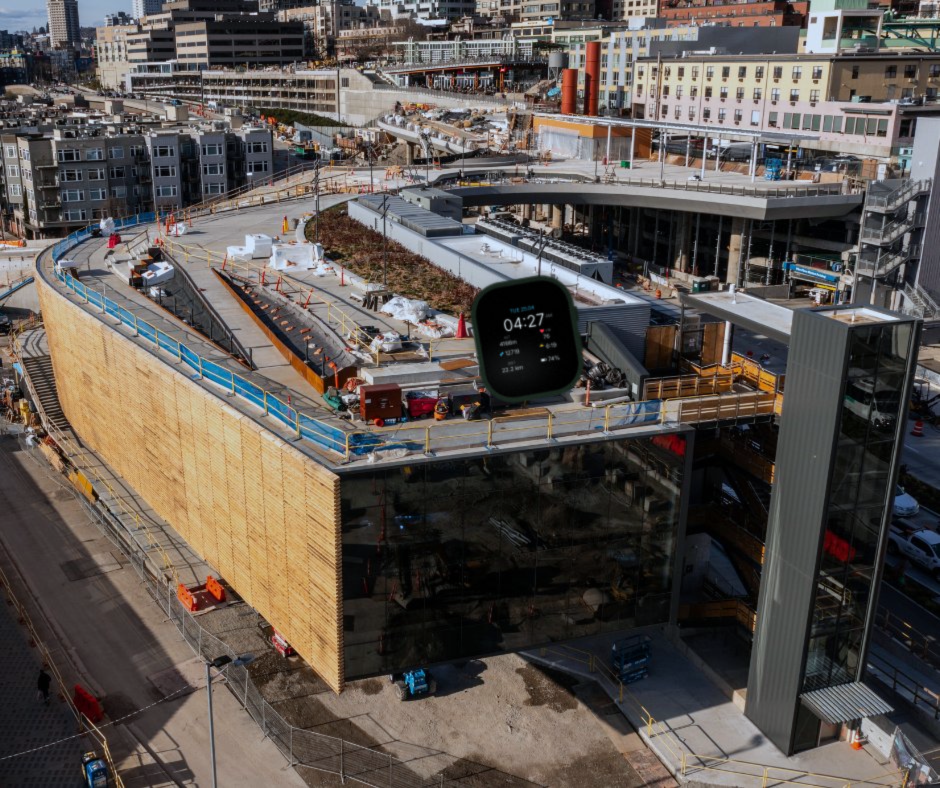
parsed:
4,27
